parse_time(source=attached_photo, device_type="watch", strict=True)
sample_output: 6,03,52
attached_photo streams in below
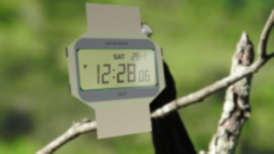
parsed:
12,28,06
